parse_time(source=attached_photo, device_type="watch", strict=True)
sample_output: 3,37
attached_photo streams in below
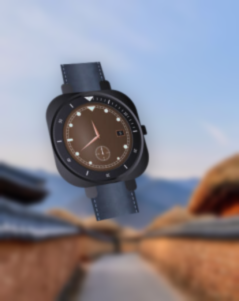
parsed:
11,40
